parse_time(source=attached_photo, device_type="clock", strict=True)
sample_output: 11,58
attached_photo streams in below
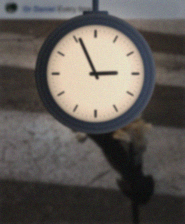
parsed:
2,56
